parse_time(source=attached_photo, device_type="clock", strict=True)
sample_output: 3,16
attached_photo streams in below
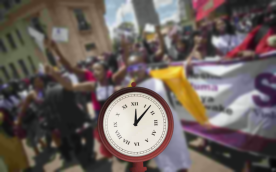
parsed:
12,07
